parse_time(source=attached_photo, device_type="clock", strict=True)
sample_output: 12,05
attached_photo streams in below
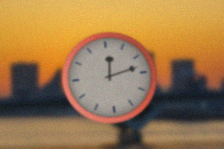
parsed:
12,13
